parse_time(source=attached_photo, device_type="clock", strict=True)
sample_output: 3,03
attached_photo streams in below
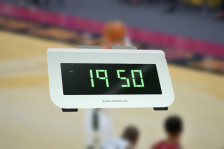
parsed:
19,50
